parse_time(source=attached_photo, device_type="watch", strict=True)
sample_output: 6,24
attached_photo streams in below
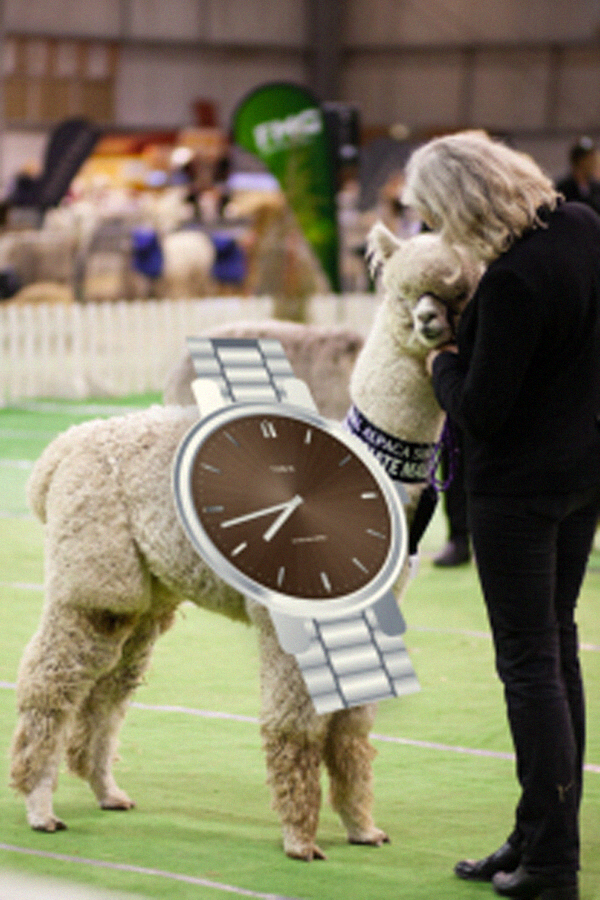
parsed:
7,43
